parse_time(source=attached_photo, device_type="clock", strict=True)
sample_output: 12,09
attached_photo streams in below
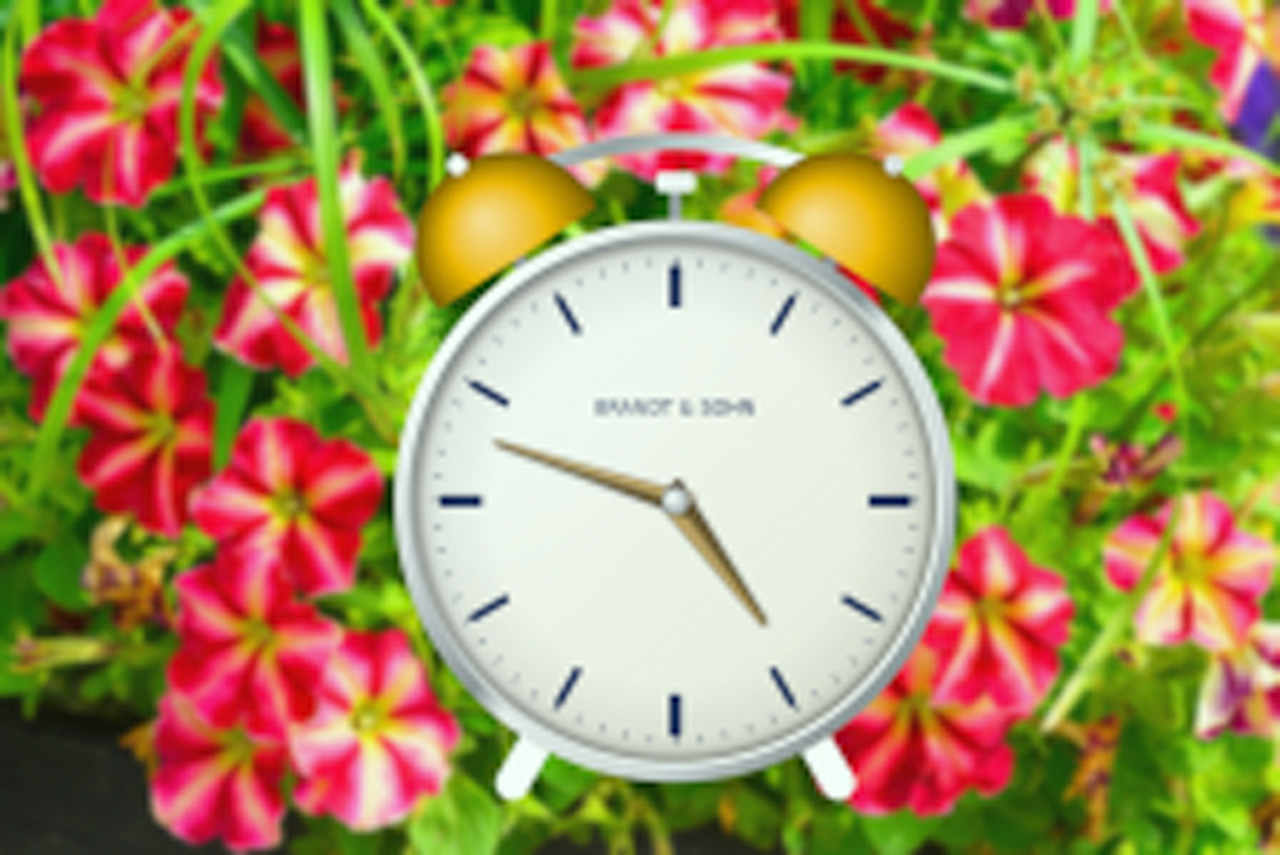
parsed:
4,48
